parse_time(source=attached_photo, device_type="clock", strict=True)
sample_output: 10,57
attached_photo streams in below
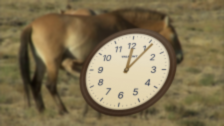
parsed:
12,06
